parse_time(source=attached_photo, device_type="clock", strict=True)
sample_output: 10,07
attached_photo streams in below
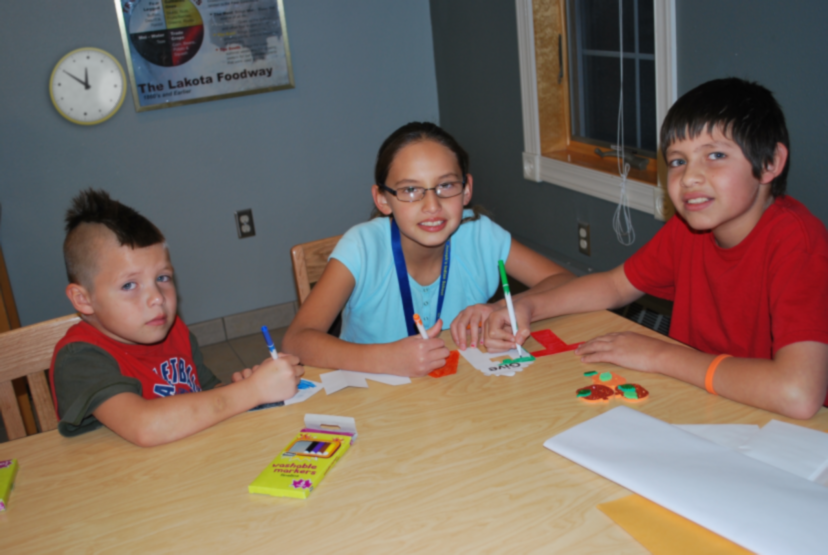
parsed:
11,50
